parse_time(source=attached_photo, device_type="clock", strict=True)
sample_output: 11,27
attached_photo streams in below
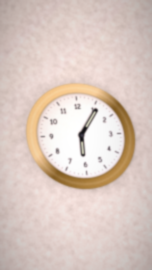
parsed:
6,06
